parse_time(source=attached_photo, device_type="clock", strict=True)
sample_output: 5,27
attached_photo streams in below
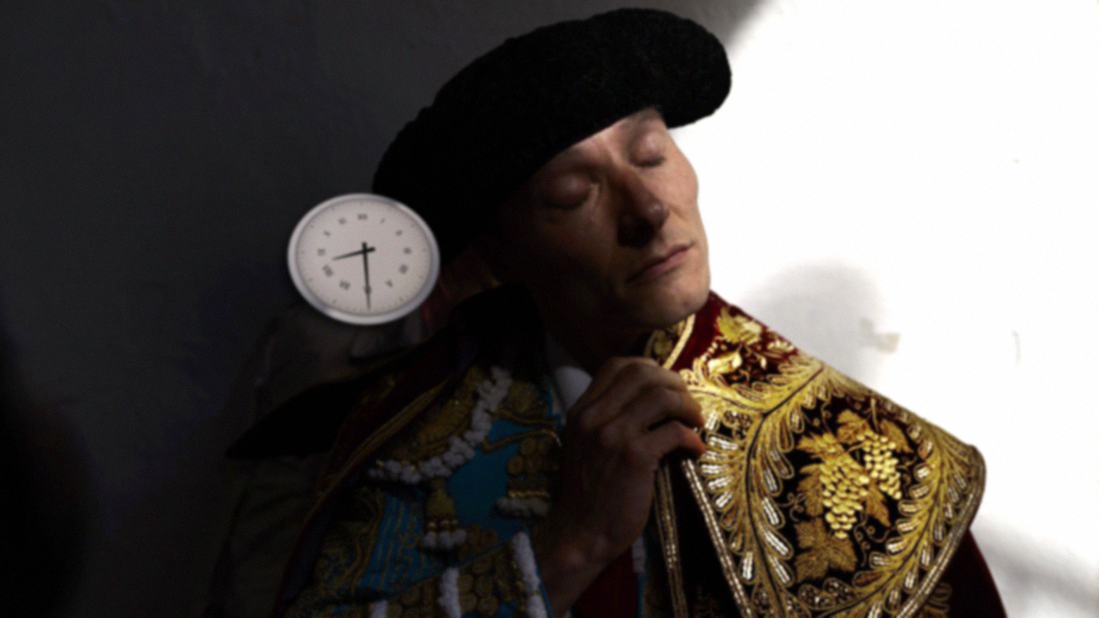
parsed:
8,30
